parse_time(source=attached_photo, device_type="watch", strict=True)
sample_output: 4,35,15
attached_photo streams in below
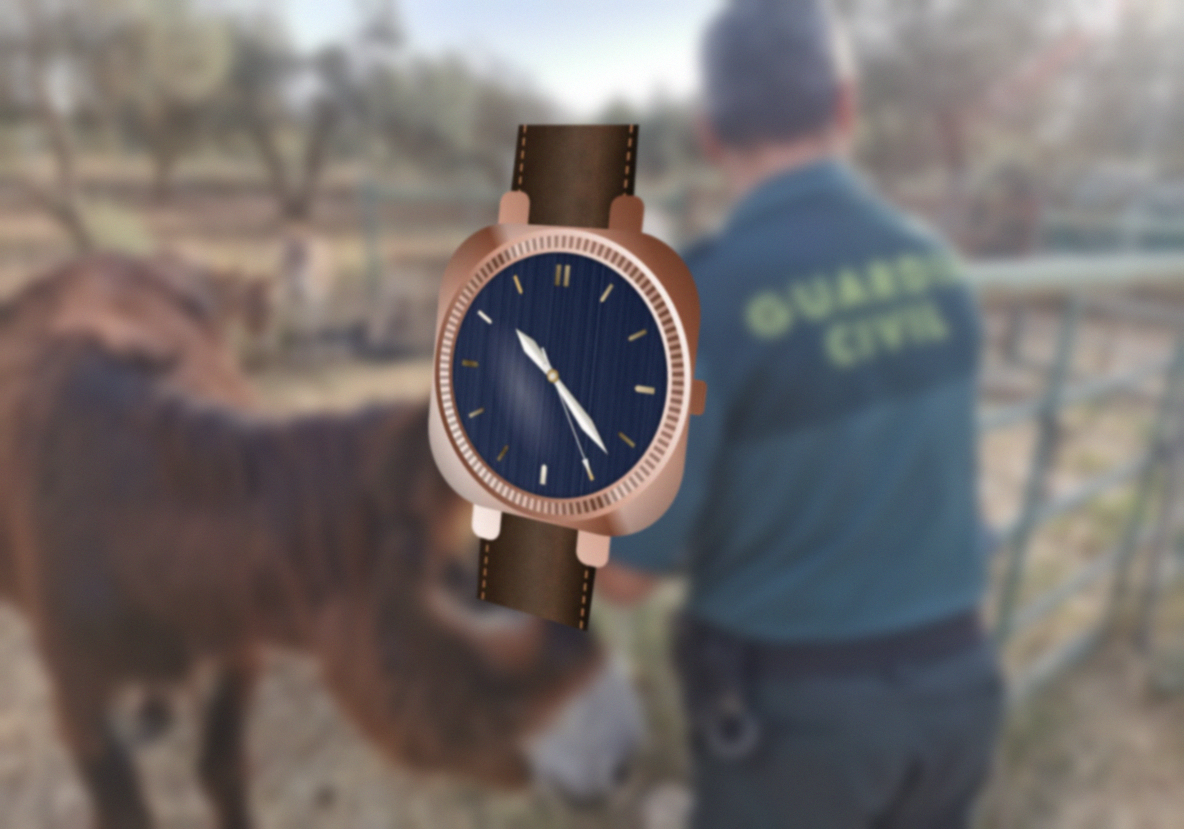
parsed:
10,22,25
